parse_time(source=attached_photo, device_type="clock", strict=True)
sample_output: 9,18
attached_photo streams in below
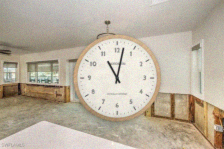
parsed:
11,02
